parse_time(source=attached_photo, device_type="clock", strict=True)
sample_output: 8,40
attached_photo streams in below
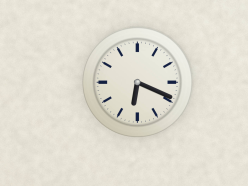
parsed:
6,19
